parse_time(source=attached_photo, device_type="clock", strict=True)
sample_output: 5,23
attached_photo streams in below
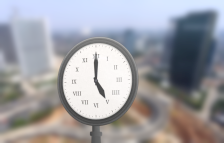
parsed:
5,00
